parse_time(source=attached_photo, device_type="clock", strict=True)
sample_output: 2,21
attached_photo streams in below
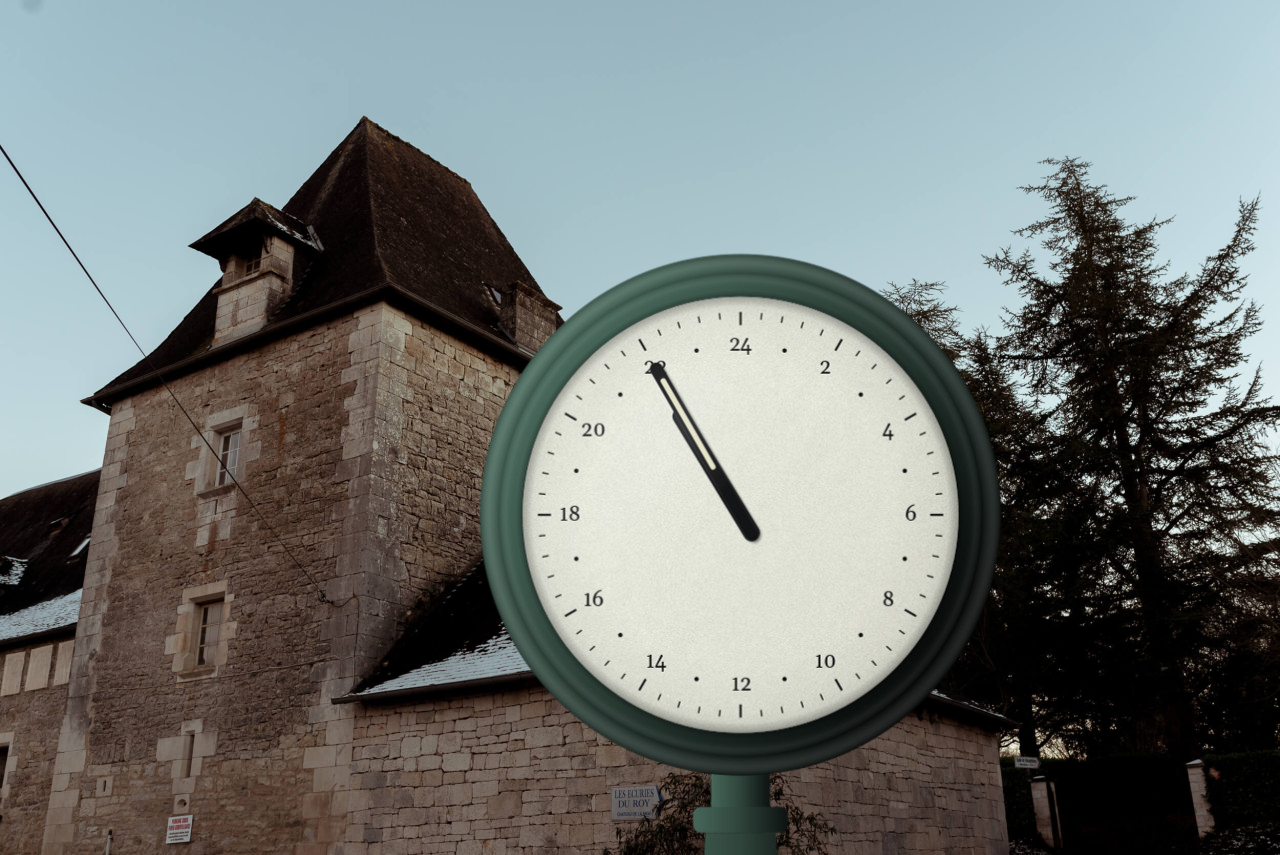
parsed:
21,55
